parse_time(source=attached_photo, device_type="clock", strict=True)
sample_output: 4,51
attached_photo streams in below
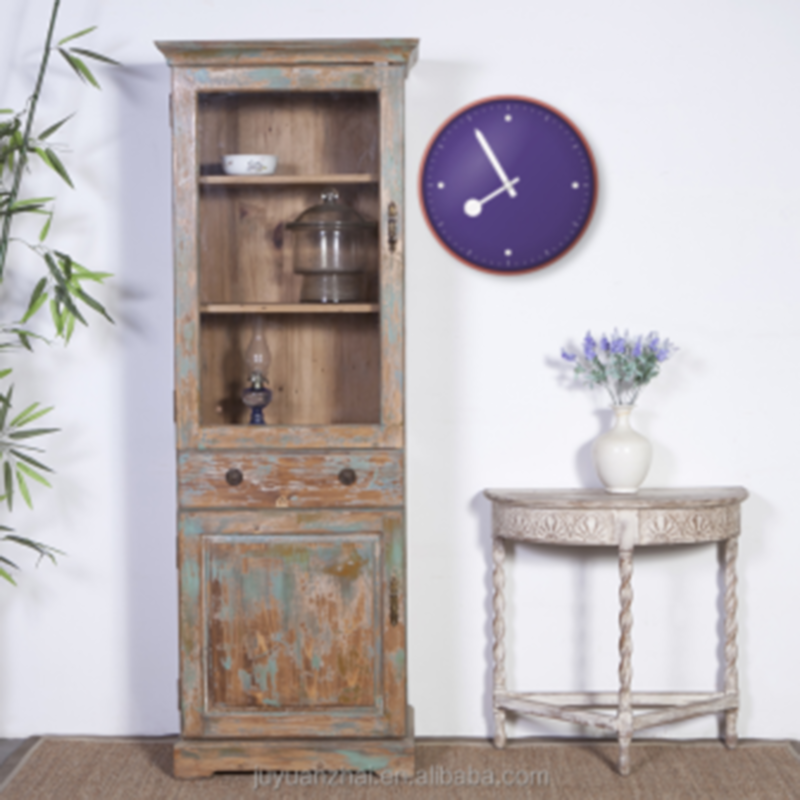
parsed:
7,55
